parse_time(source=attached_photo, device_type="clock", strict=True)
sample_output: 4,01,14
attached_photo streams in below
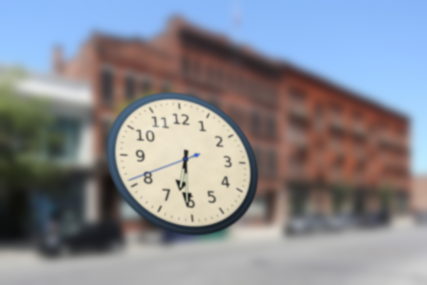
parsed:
6,30,41
